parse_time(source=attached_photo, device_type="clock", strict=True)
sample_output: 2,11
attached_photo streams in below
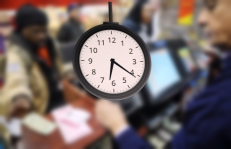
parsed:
6,21
